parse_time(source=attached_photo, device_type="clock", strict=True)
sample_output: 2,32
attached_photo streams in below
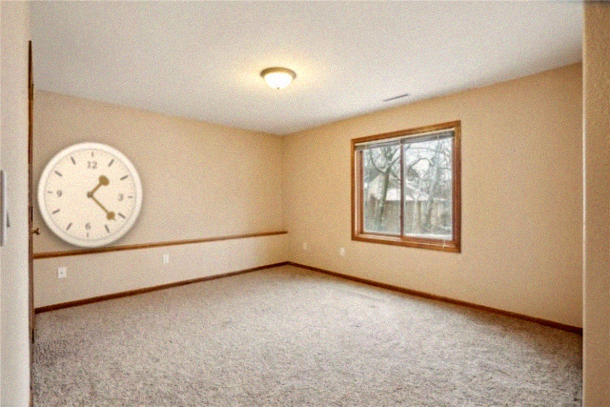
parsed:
1,22
